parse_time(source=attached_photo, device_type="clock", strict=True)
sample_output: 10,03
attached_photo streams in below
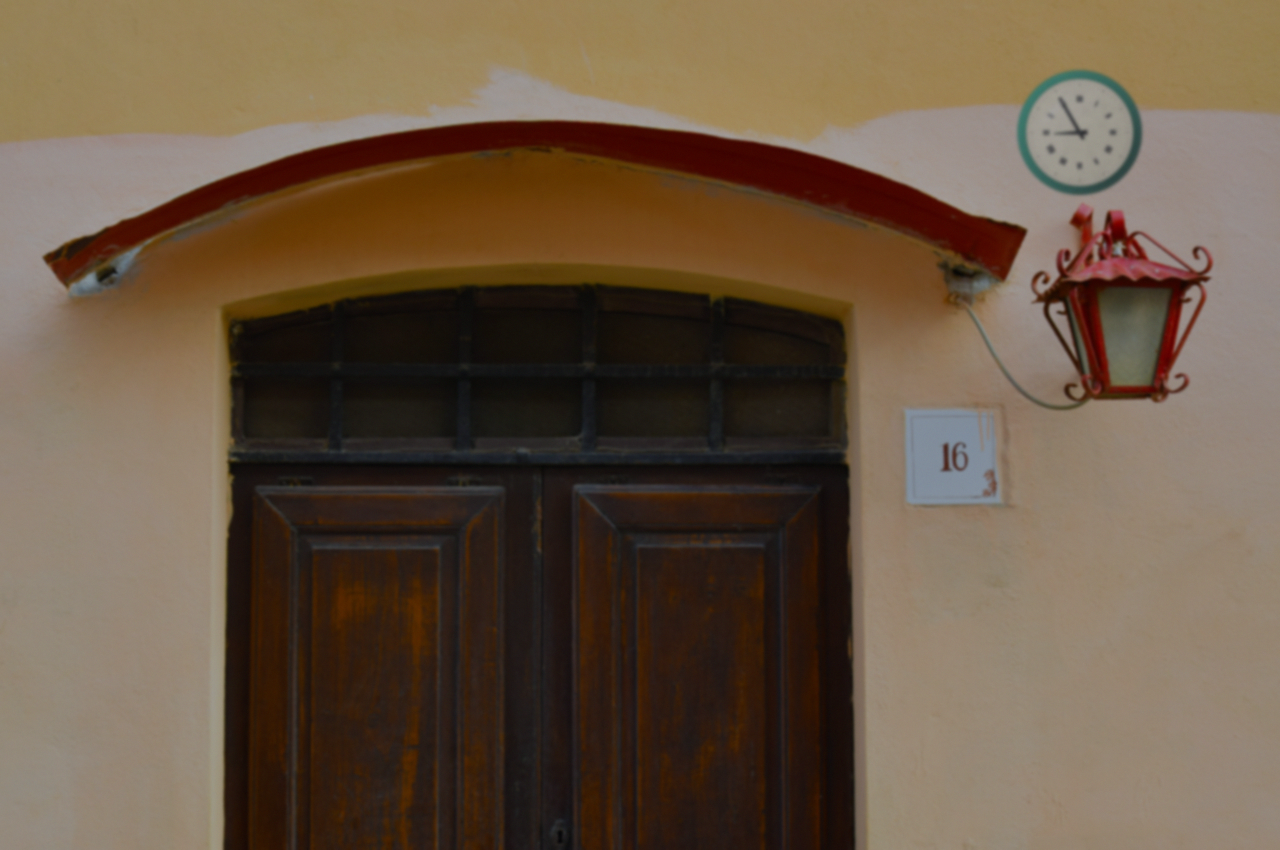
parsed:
8,55
